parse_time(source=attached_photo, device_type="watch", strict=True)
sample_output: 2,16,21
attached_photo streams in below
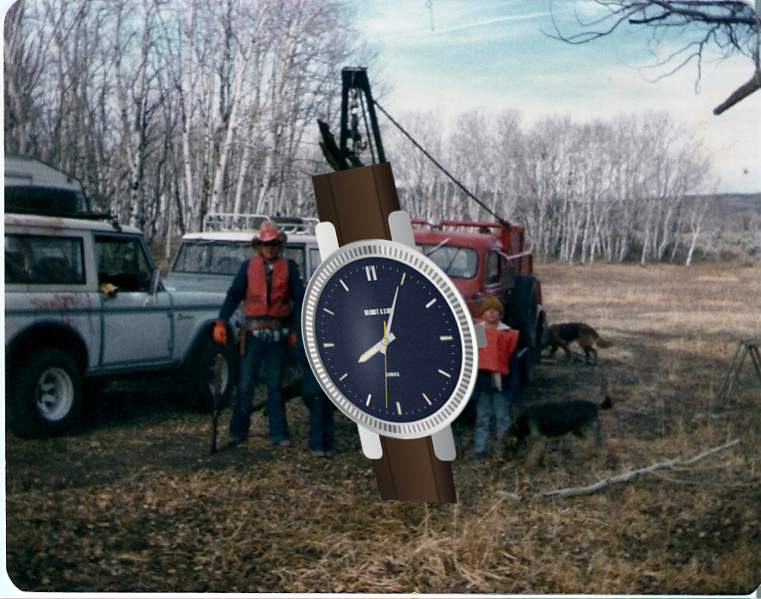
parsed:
8,04,32
